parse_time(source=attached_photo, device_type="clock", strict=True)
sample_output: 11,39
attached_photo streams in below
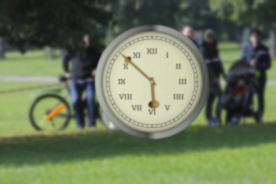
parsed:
5,52
